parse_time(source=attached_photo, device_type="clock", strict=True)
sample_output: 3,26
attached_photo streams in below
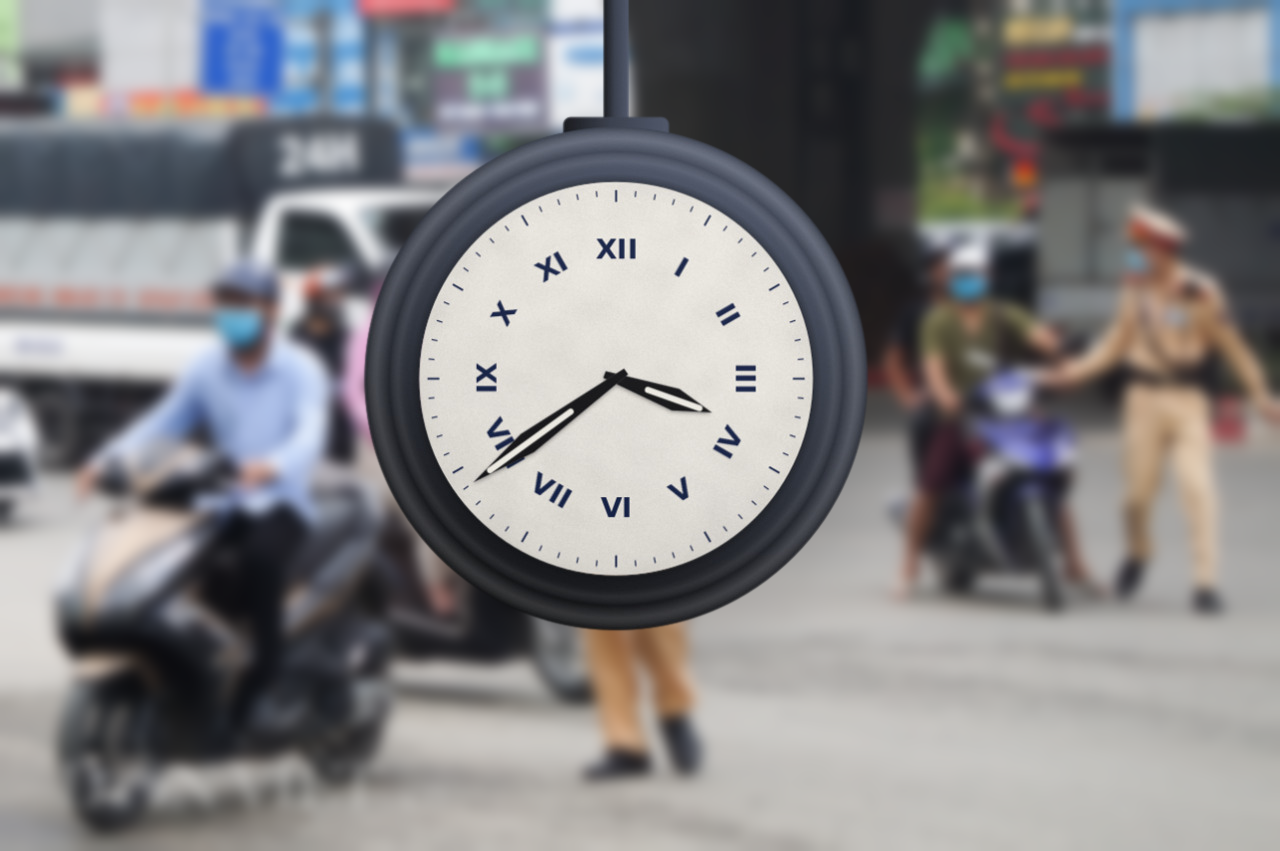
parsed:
3,39
